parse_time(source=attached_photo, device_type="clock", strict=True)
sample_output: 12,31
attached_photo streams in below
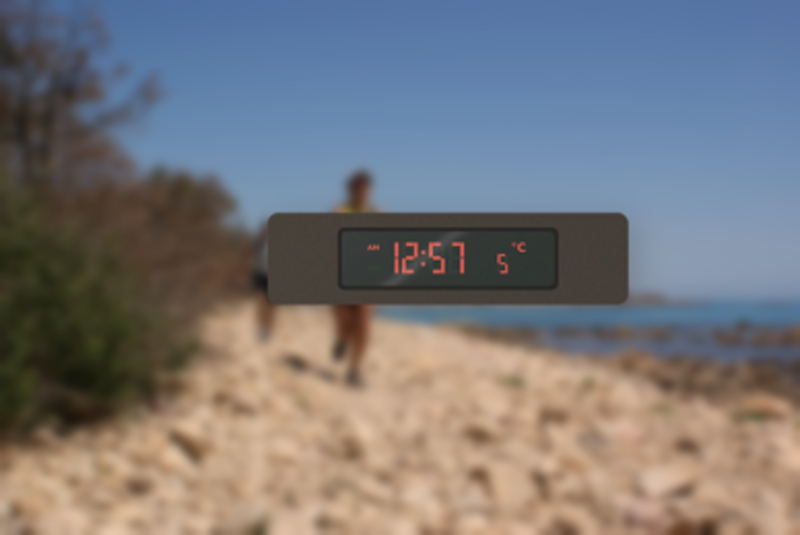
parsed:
12,57
